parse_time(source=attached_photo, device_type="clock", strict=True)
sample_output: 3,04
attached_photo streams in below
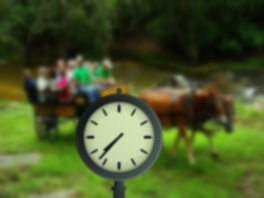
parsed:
7,37
